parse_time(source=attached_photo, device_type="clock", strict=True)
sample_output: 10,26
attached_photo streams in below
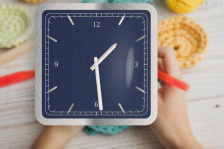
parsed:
1,29
